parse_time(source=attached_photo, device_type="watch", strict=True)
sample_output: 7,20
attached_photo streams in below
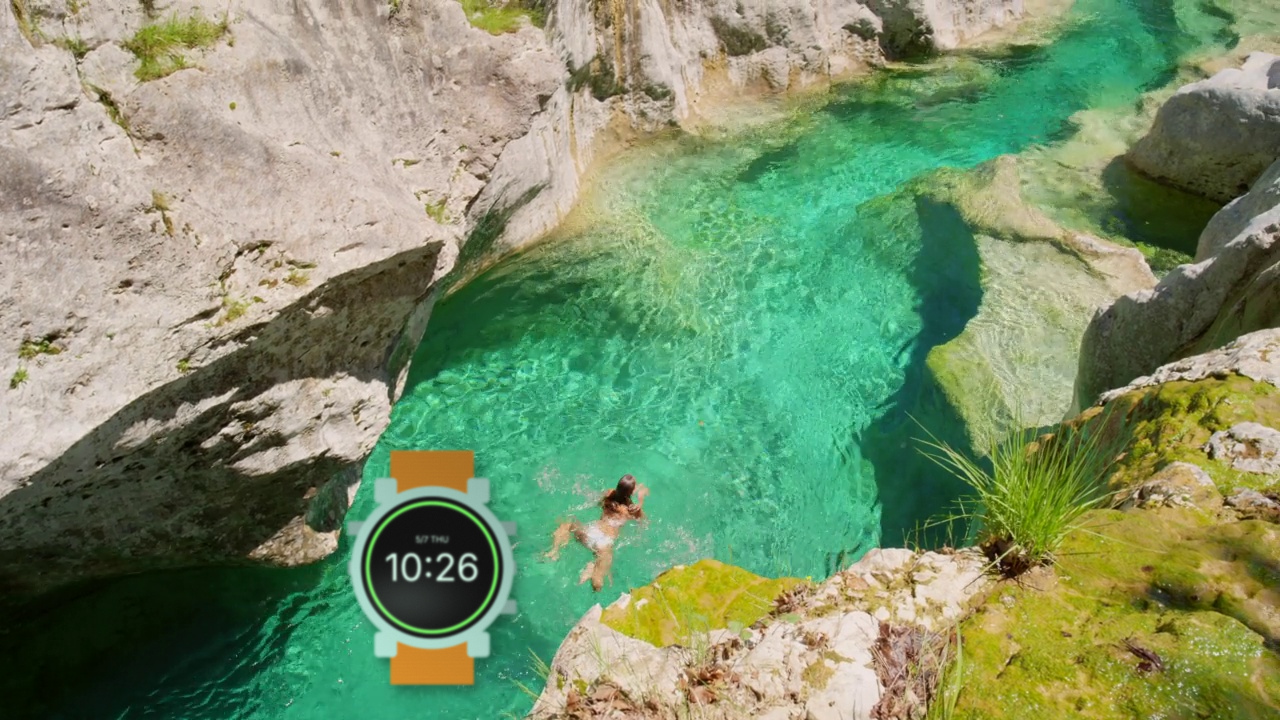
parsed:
10,26
